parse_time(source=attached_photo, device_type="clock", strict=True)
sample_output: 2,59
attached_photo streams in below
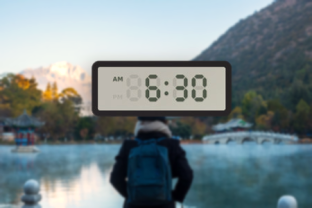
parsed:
6,30
